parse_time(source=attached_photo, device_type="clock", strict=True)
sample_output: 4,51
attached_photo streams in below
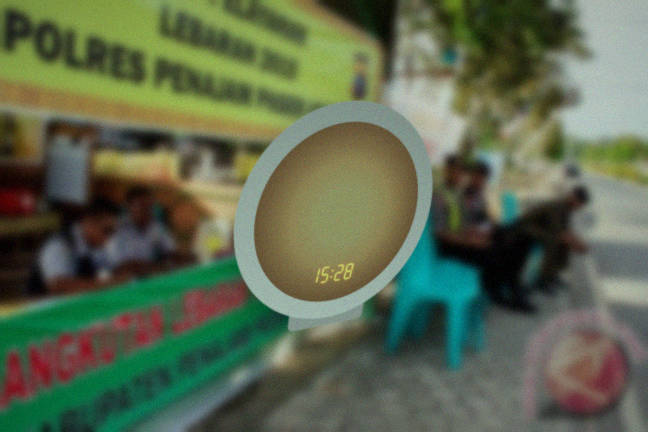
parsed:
15,28
